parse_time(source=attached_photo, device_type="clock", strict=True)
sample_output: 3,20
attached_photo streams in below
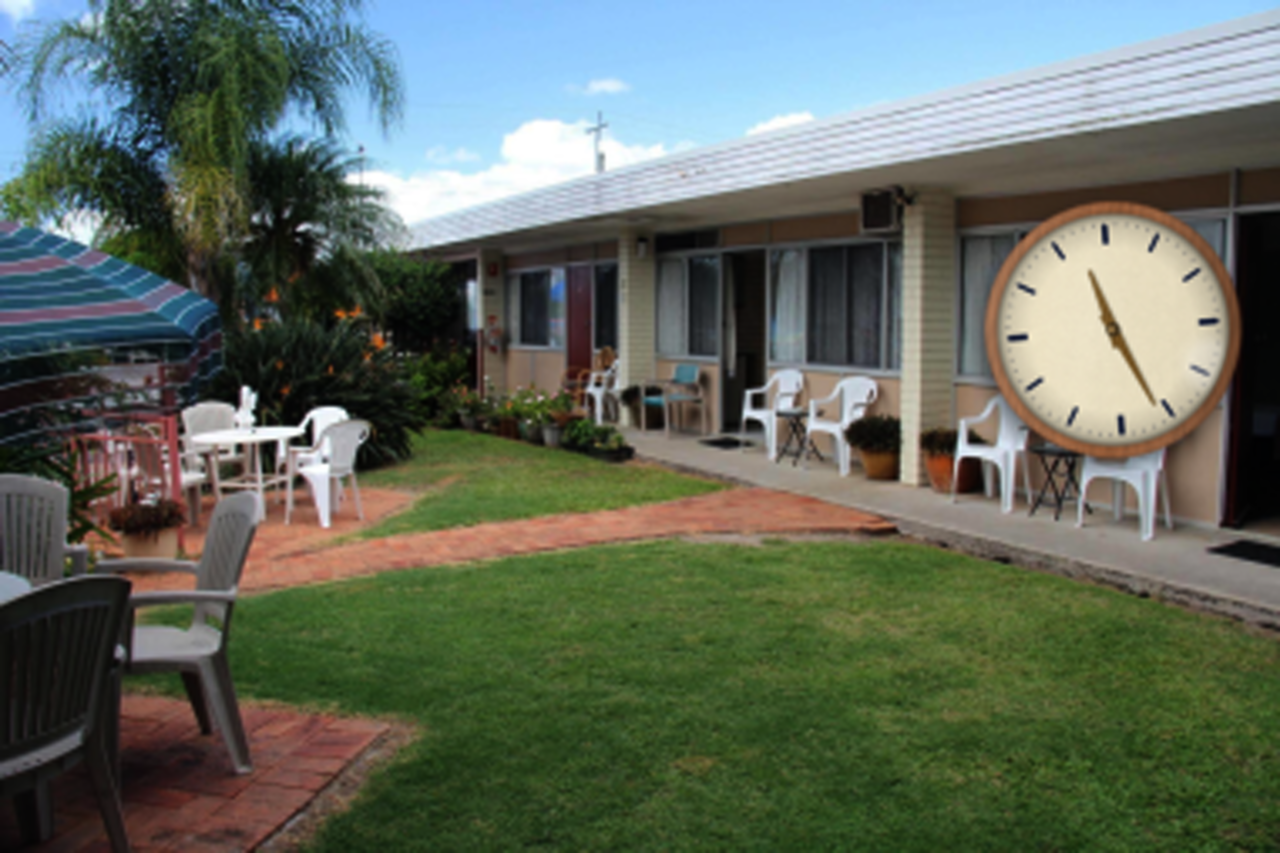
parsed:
11,26
